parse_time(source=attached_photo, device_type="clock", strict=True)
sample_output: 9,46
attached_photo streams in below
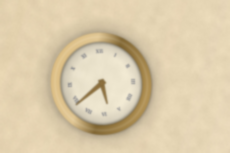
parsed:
5,39
